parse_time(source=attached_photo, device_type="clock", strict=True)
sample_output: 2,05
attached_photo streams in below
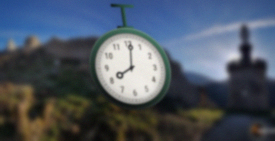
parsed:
8,01
